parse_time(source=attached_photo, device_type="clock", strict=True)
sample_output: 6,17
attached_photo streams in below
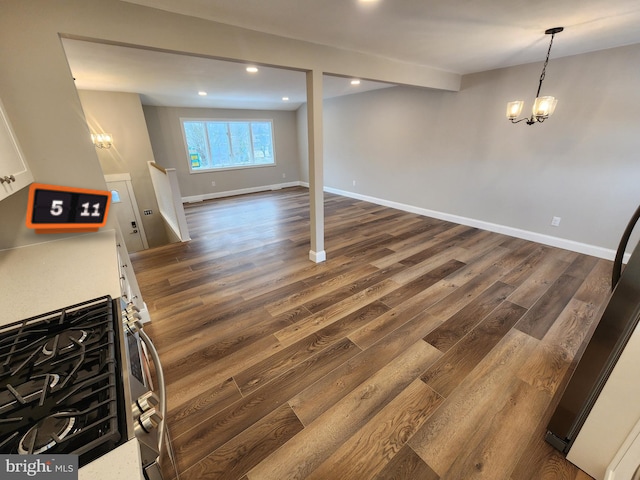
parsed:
5,11
